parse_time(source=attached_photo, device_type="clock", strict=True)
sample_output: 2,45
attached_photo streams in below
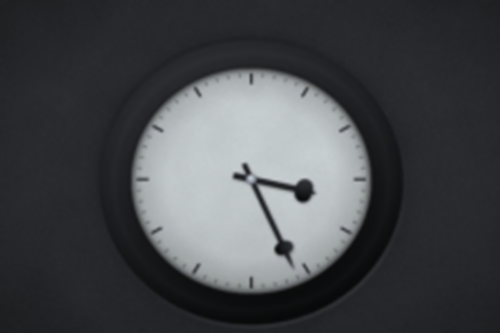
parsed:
3,26
